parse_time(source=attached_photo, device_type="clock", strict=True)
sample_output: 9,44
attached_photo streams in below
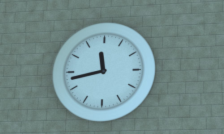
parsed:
11,43
